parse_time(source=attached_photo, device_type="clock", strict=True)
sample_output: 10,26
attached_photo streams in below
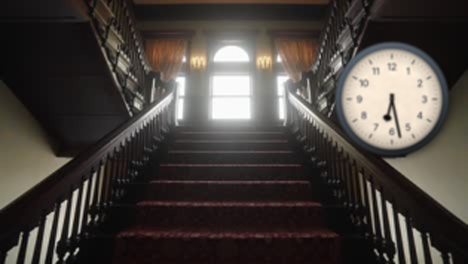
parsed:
6,28
